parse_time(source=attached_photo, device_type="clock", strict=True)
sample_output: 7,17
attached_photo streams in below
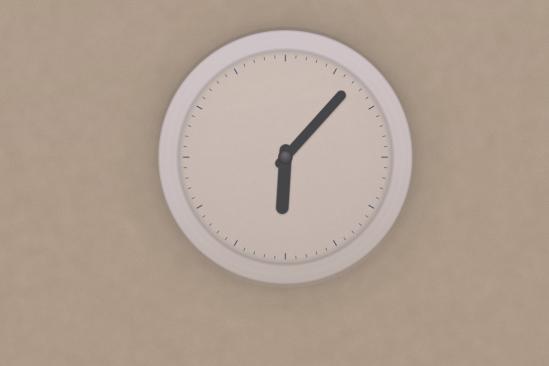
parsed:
6,07
